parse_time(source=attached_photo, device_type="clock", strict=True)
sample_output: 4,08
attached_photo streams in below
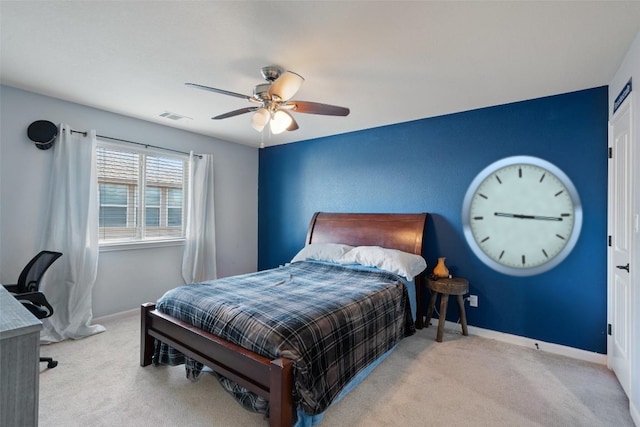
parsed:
9,16
